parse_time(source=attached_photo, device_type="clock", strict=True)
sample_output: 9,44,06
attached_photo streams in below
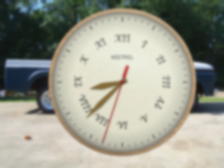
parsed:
8,37,33
